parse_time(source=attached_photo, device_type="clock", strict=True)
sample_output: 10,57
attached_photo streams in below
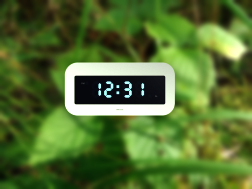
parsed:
12,31
